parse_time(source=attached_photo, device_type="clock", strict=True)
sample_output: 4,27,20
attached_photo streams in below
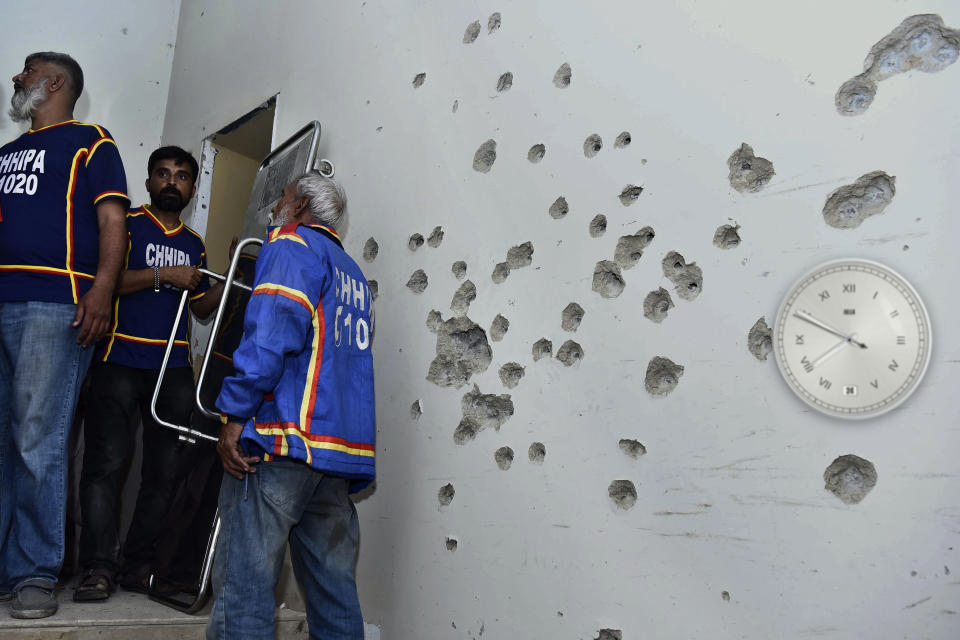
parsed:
7,49,49
